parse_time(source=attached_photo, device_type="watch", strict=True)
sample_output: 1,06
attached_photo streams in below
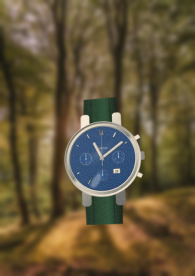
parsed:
11,09
